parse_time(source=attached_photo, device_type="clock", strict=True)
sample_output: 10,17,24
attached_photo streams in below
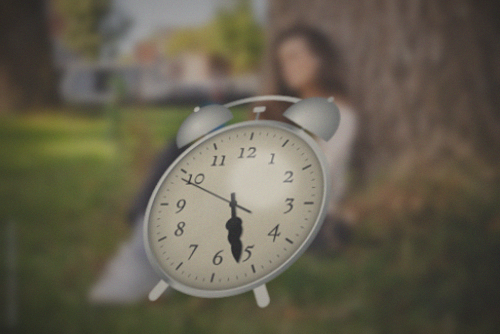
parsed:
5,26,49
